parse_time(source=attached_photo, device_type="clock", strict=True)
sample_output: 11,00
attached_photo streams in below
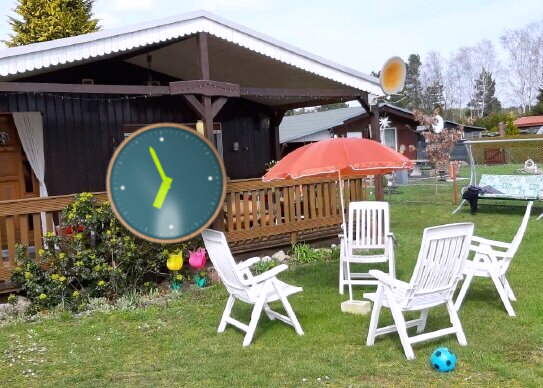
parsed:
6,57
